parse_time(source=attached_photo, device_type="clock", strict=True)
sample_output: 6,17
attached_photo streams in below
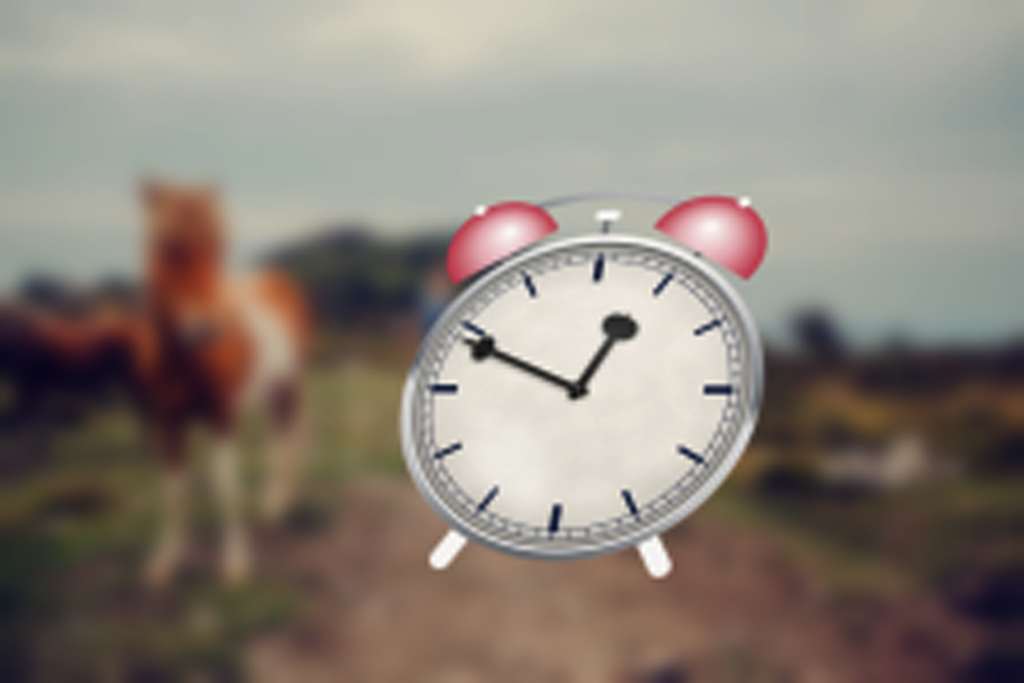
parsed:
12,49
